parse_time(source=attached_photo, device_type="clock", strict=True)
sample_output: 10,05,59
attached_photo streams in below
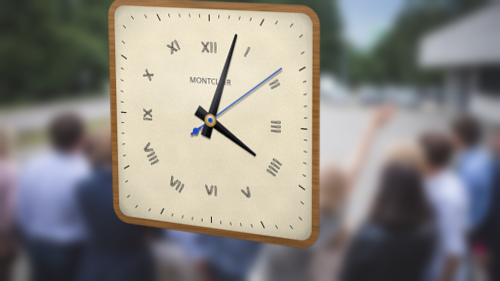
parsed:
4,03,09
